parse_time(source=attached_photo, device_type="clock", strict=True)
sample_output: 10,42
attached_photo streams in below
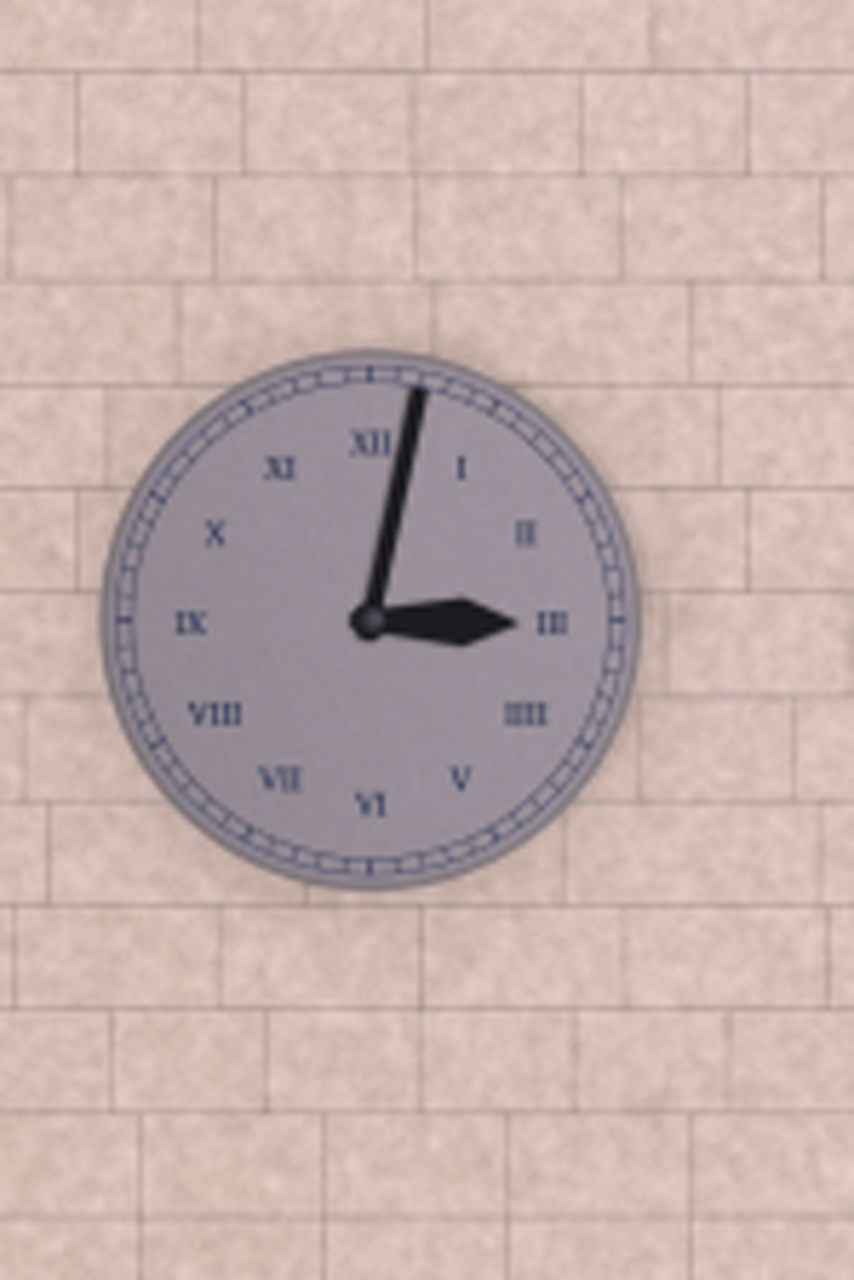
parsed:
3,02
